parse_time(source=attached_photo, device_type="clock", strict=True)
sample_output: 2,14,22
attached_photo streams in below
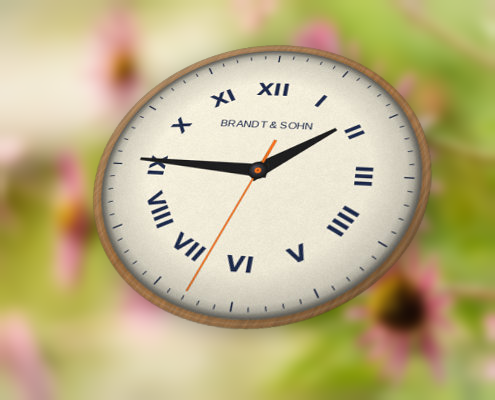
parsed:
1,45,33
